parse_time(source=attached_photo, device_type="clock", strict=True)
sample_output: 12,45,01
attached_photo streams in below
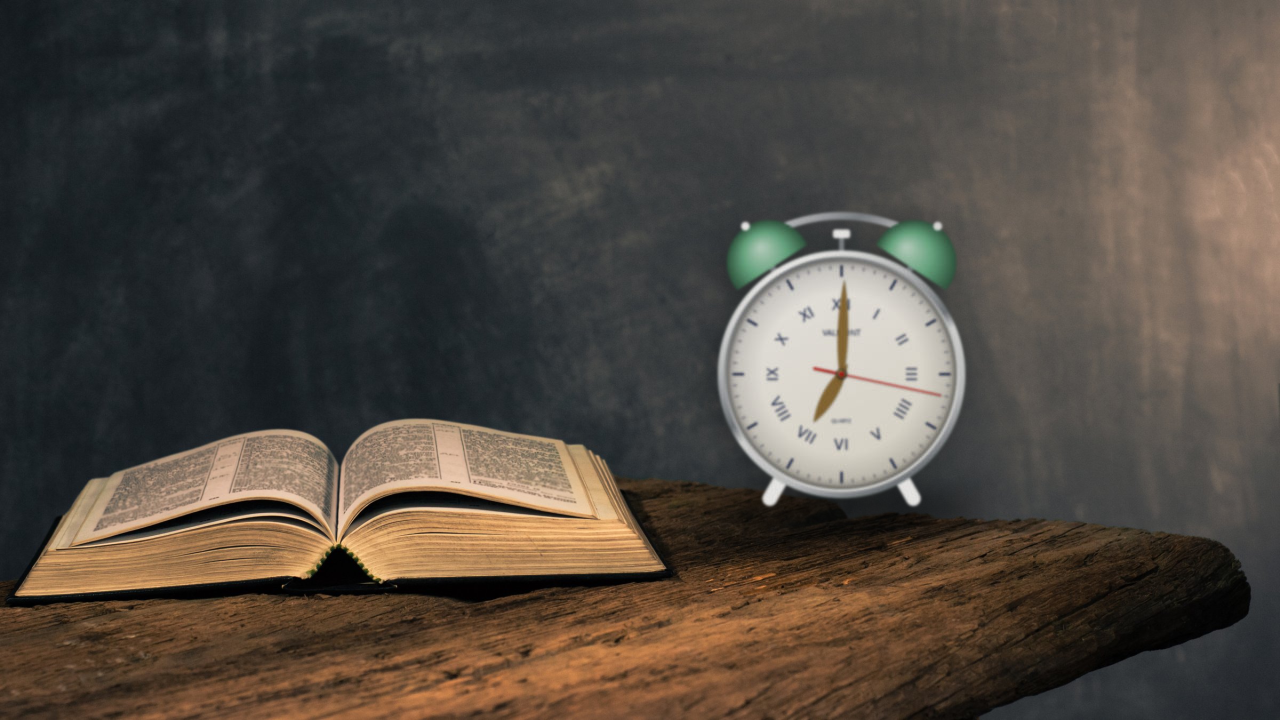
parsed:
7,00,17
